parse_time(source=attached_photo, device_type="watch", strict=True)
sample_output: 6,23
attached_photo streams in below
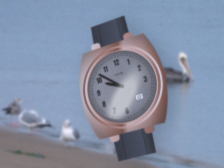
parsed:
9,52
